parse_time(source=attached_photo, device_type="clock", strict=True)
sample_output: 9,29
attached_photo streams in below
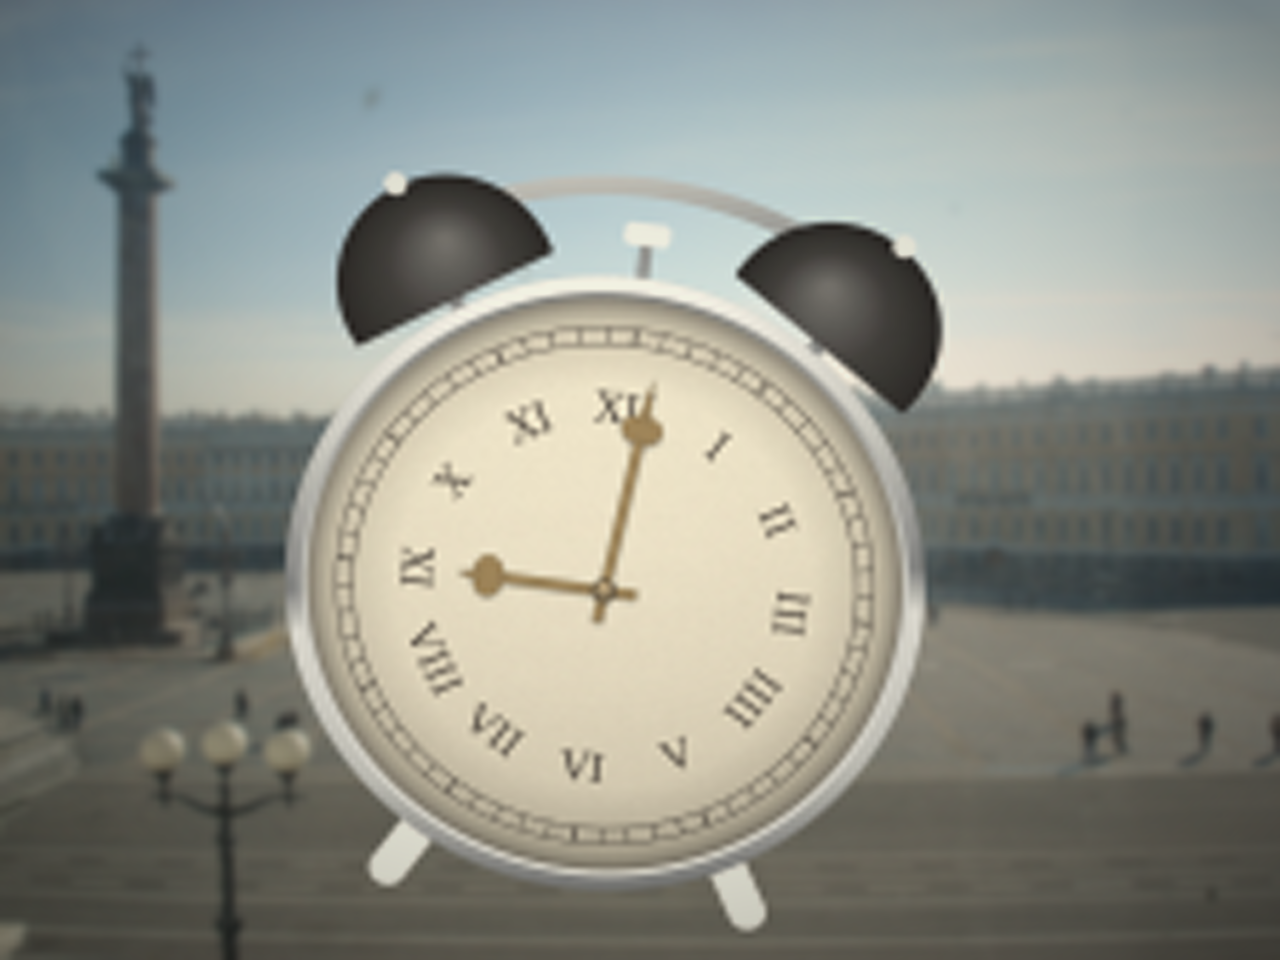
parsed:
9,01
